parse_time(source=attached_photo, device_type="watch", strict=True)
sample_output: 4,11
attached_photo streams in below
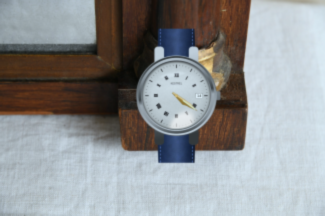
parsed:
4,21
